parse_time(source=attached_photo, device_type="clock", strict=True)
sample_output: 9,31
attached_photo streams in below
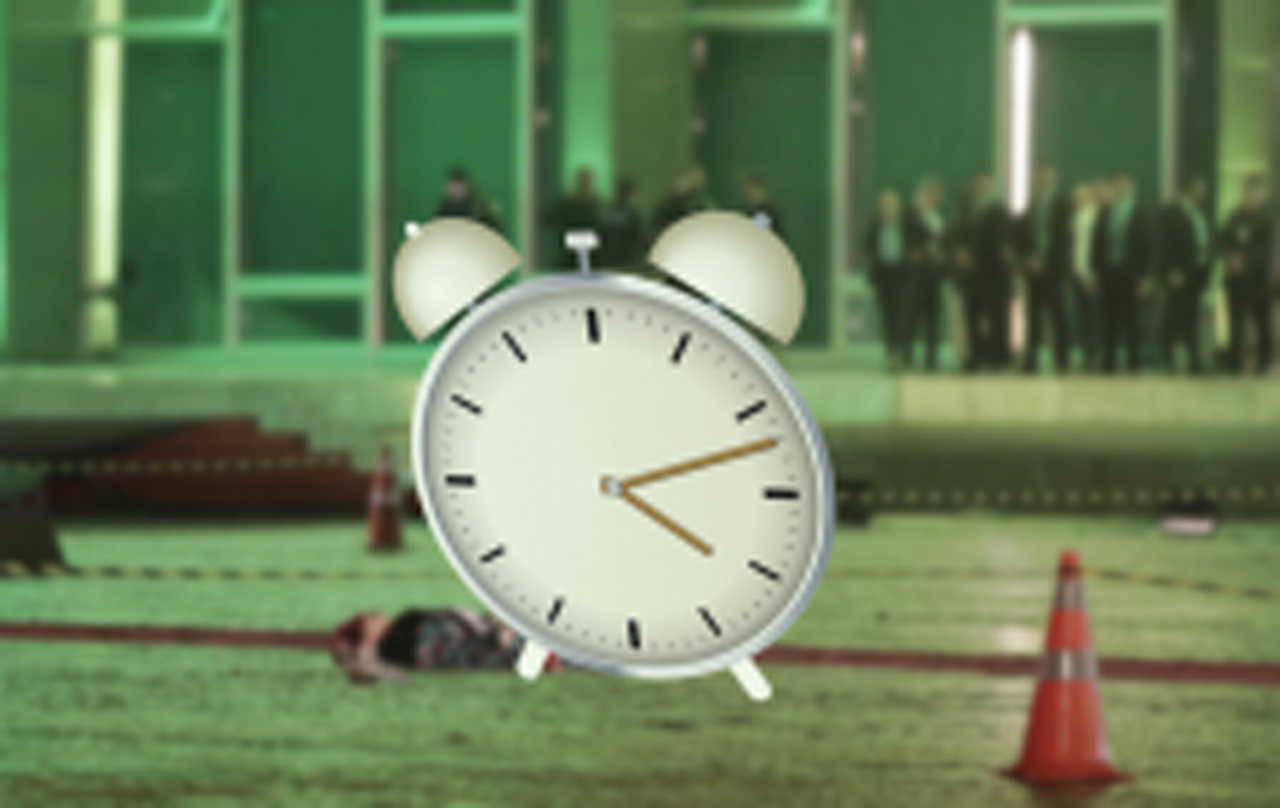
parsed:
4,12
